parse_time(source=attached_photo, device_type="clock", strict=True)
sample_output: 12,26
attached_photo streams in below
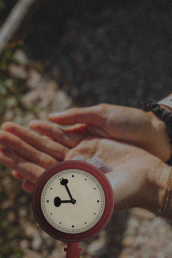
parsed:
8,56
